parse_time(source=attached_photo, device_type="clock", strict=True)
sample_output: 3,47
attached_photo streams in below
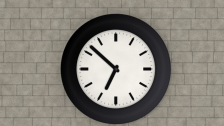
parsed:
6,52
